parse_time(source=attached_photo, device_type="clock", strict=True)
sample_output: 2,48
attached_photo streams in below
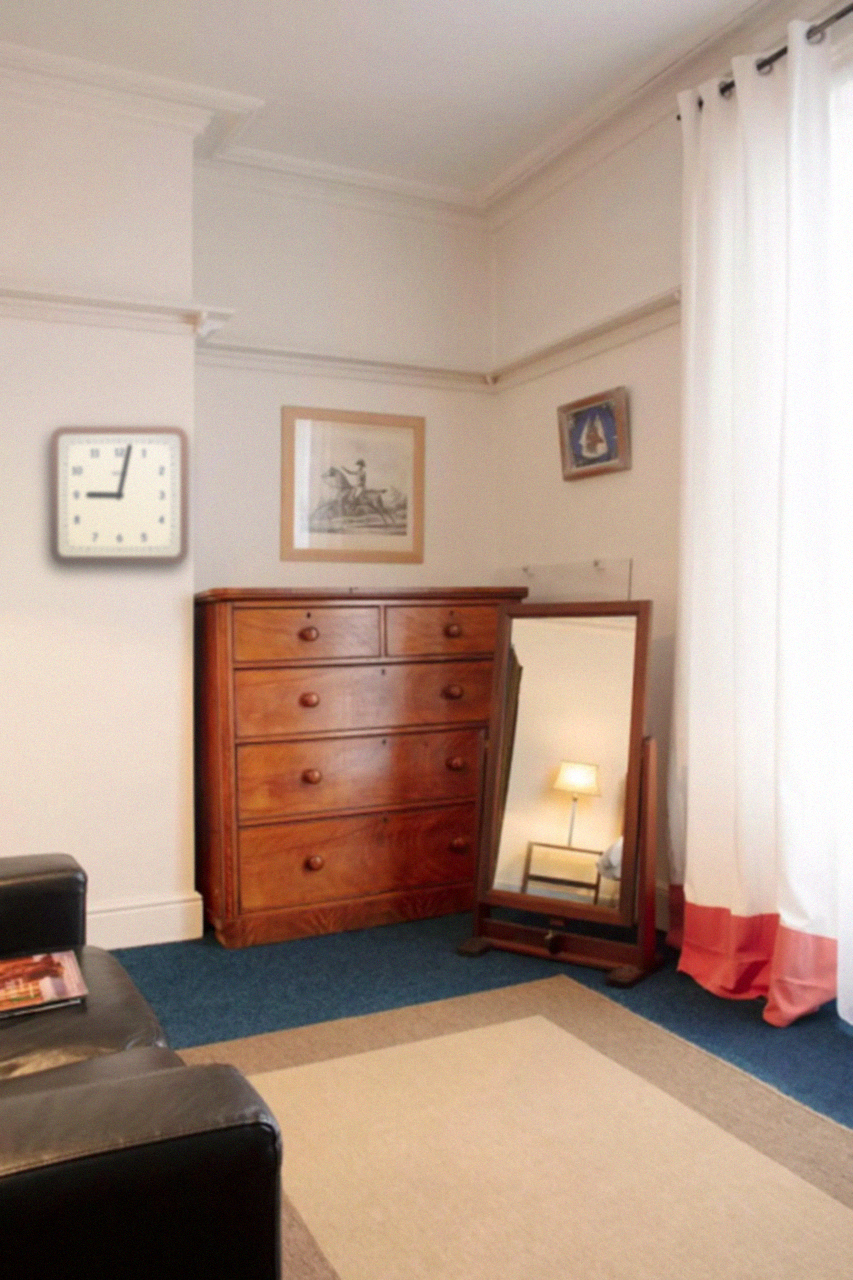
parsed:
9,02
